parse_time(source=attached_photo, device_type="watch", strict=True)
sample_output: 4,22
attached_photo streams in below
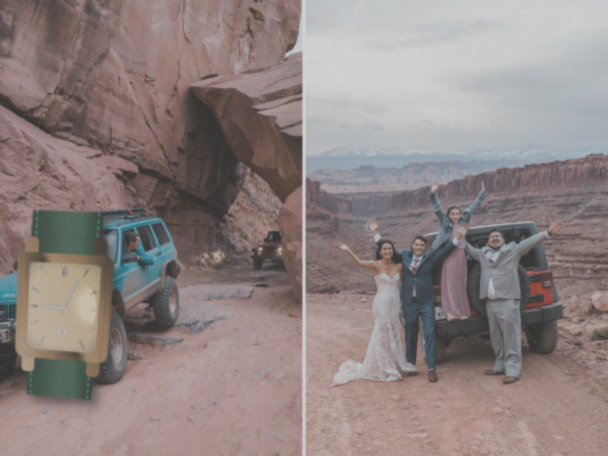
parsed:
9,04
